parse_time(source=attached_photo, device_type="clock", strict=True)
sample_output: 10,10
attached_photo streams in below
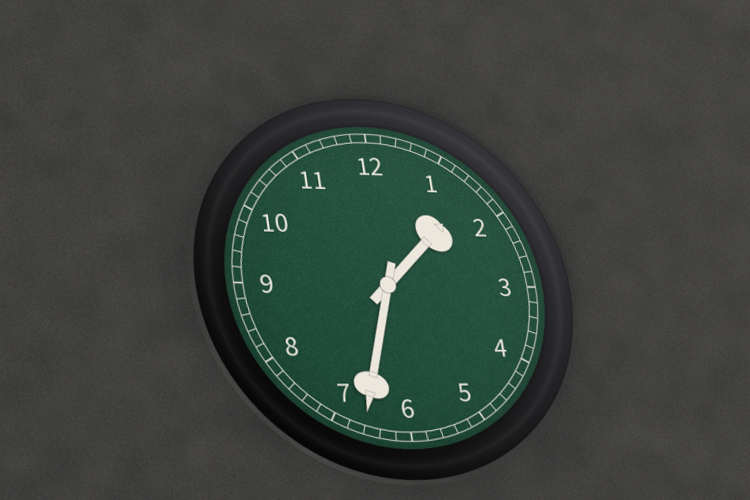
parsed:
1,33
